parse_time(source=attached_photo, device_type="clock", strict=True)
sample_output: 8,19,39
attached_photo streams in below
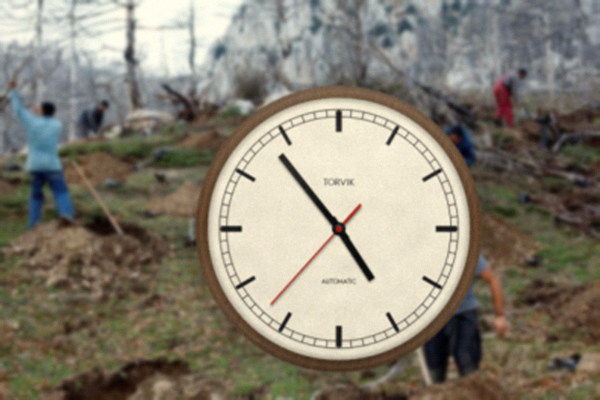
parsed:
4,53,37
